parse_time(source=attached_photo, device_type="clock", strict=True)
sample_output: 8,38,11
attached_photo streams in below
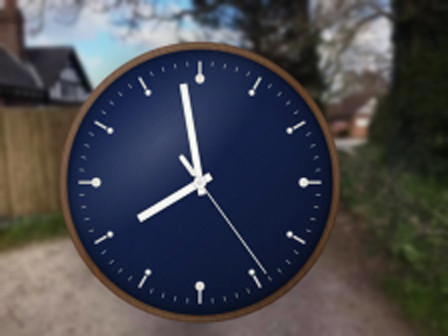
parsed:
7,58,24
